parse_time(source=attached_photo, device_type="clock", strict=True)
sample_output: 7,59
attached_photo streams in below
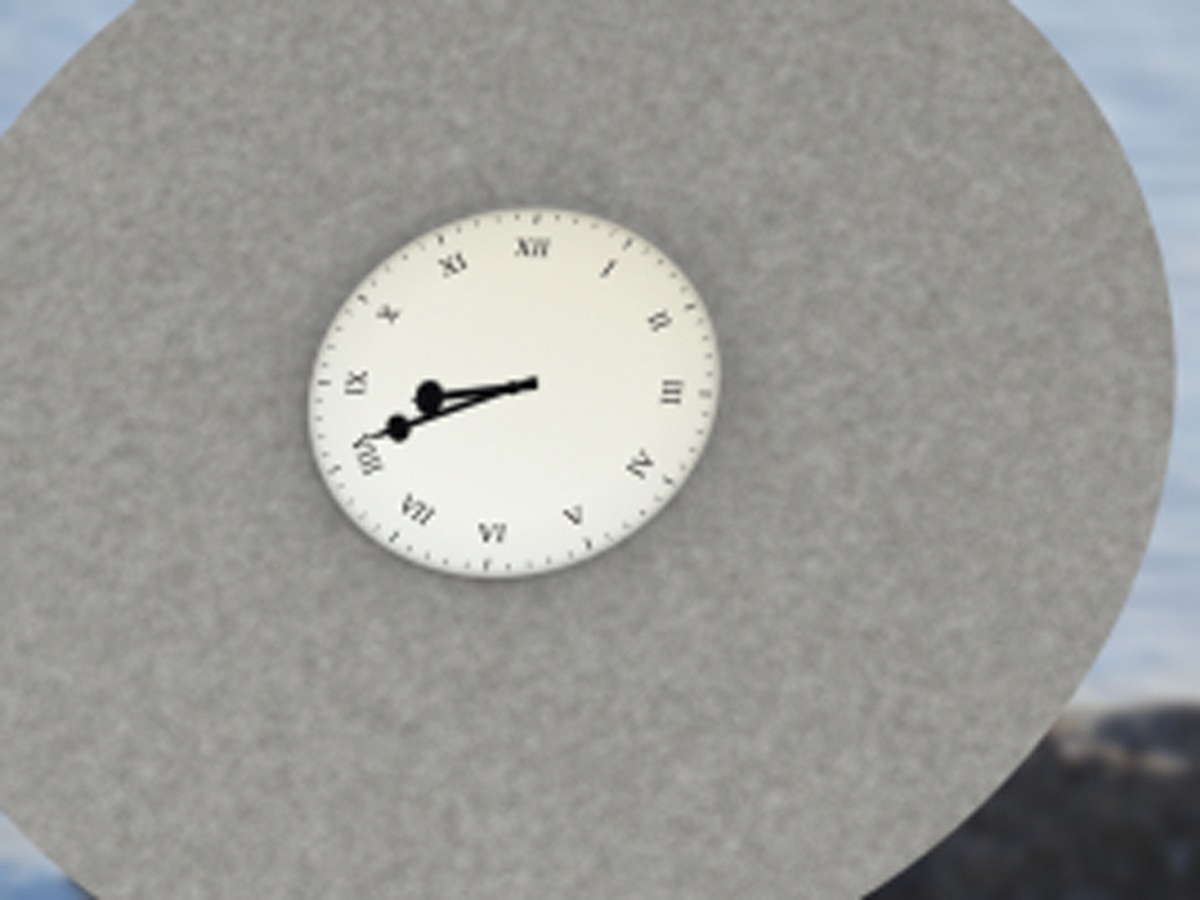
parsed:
8,41
